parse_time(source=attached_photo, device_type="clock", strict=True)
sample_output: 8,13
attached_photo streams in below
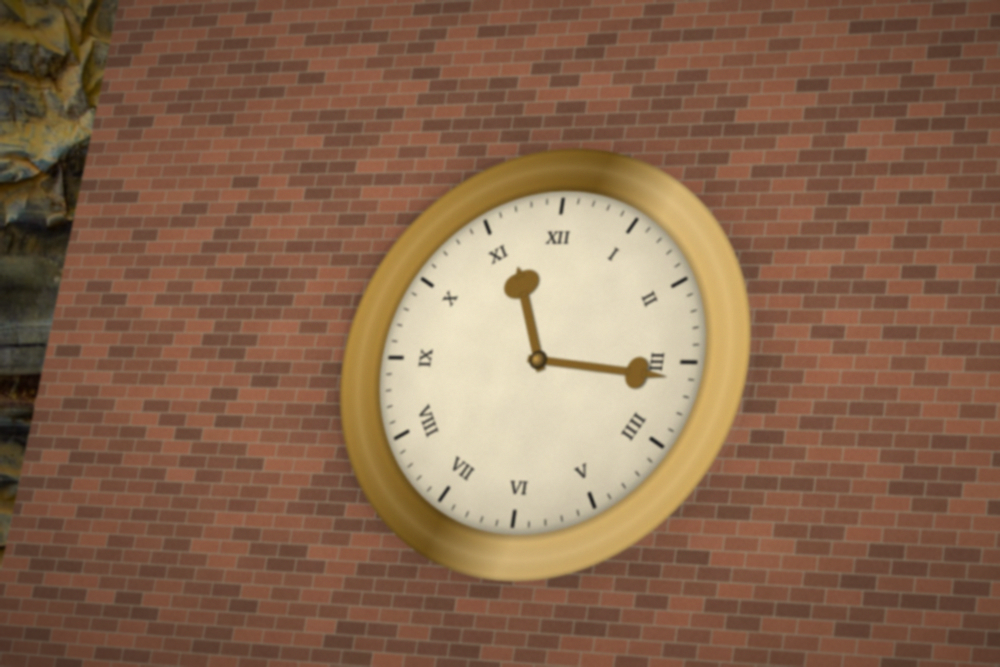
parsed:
11,16
